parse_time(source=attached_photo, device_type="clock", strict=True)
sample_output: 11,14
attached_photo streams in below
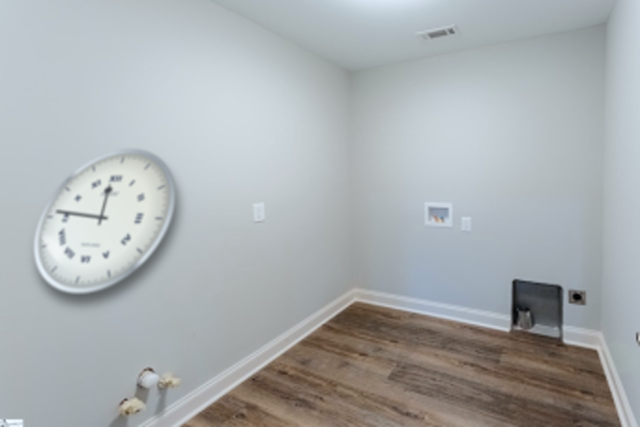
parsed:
11,46
